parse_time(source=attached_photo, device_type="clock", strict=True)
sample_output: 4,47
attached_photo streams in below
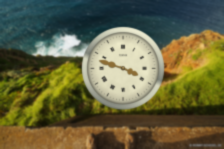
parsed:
3,48
